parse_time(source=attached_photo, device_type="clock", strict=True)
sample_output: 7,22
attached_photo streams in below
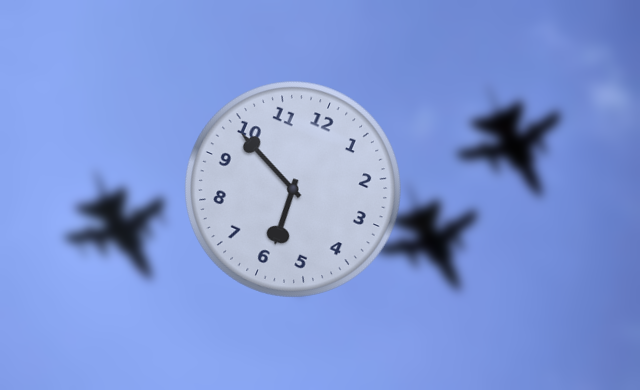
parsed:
5,49
